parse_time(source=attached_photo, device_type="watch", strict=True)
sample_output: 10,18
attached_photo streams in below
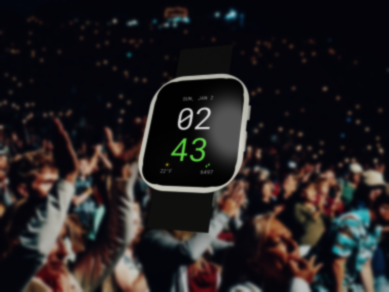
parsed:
2,43
